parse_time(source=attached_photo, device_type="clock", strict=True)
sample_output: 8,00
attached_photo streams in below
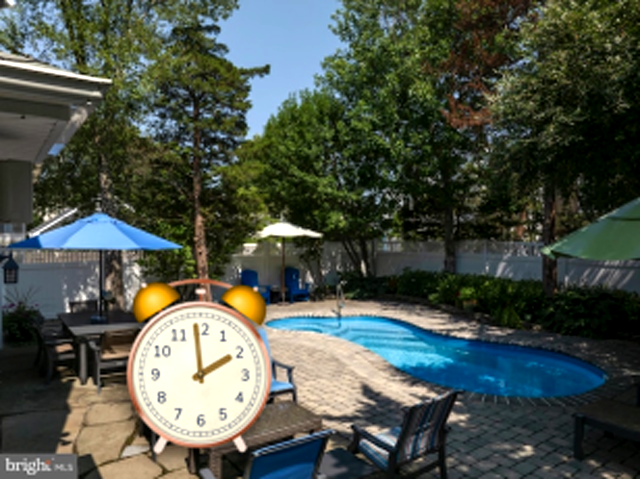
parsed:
1,59
